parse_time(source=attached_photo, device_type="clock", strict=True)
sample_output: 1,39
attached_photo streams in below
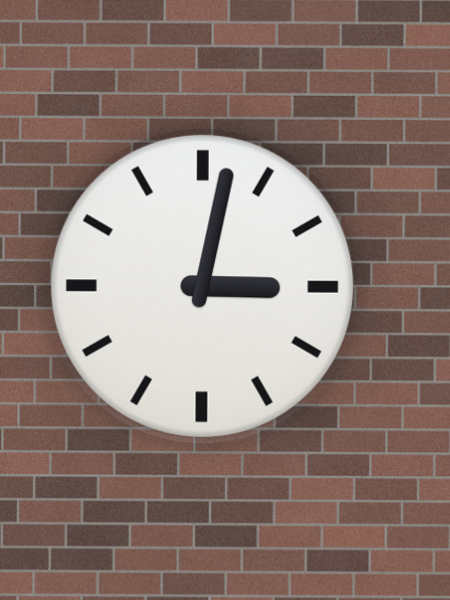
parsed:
3,02
